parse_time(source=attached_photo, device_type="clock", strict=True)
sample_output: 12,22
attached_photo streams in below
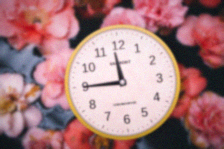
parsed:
11,45
